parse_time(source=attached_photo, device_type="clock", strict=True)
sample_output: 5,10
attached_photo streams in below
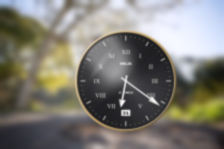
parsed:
6,21
